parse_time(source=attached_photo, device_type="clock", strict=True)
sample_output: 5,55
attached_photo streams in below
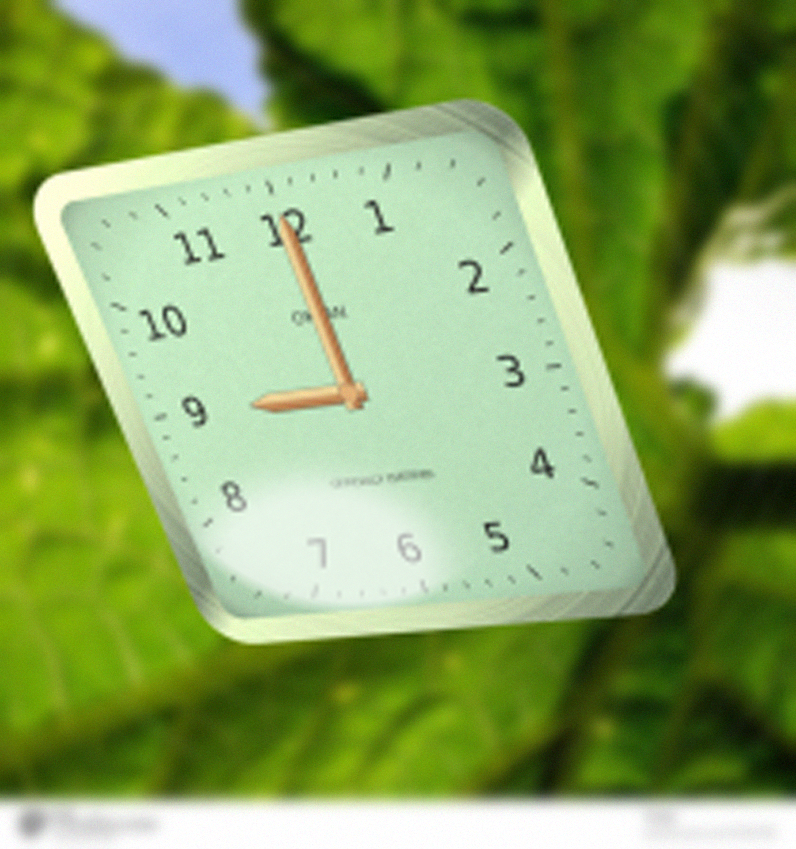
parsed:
9,00
